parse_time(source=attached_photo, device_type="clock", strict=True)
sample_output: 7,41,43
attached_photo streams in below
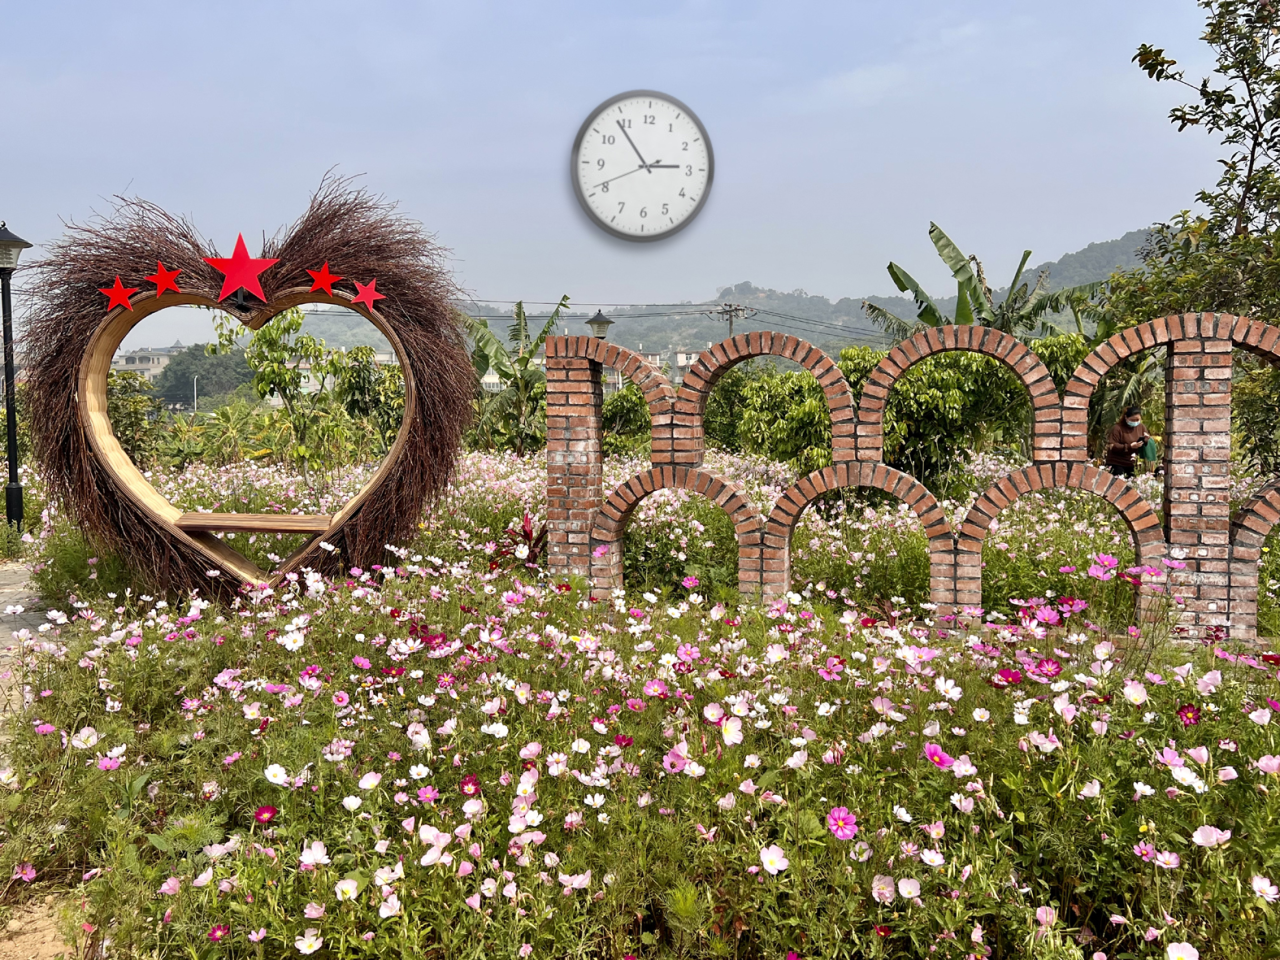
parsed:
2,53,41
